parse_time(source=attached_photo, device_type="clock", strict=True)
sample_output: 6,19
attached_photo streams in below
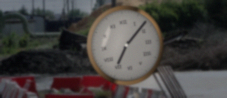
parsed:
7,08
